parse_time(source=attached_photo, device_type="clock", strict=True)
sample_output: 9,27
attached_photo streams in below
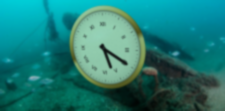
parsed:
5,20
